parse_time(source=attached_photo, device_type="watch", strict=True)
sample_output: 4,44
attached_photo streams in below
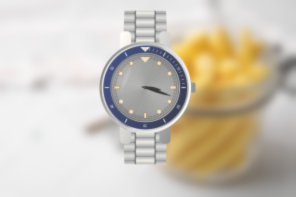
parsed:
3,18
